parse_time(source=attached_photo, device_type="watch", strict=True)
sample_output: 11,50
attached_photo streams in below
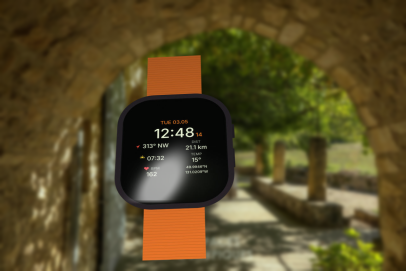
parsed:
12,48
